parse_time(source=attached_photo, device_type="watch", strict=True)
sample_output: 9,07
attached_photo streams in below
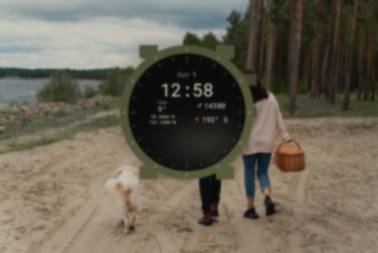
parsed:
12,58
